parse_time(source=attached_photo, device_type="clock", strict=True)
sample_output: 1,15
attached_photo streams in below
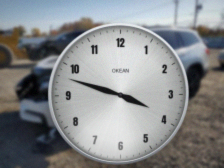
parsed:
3,48
